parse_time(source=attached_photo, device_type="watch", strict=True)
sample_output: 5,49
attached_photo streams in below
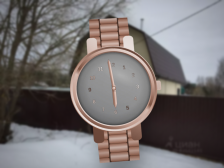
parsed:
5,59
